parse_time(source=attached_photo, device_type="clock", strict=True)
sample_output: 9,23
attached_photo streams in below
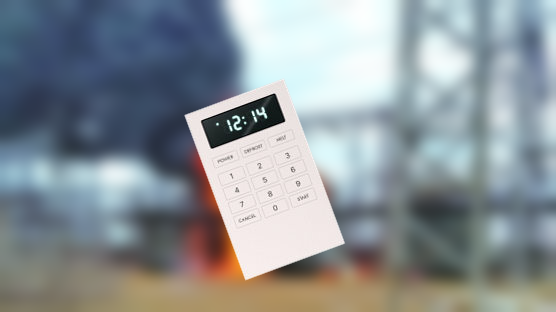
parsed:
12,14
